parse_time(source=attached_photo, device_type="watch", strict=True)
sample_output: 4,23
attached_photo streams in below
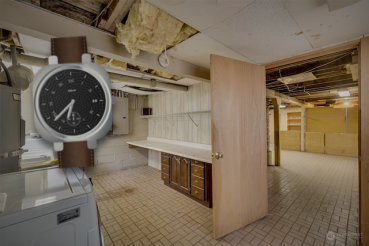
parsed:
6,38
